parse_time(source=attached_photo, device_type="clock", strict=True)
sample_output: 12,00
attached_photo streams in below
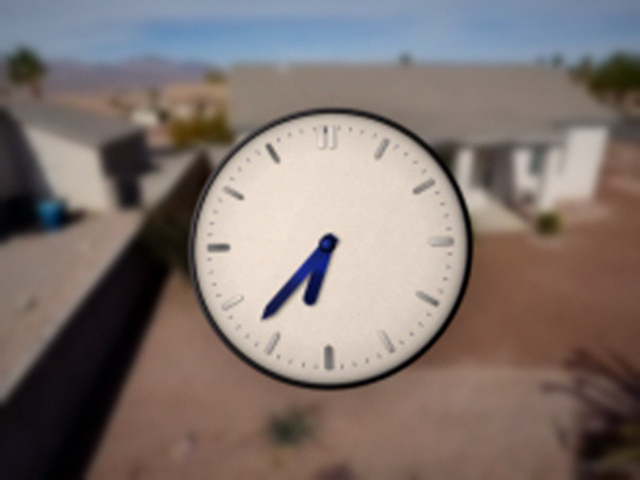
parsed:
6,37
